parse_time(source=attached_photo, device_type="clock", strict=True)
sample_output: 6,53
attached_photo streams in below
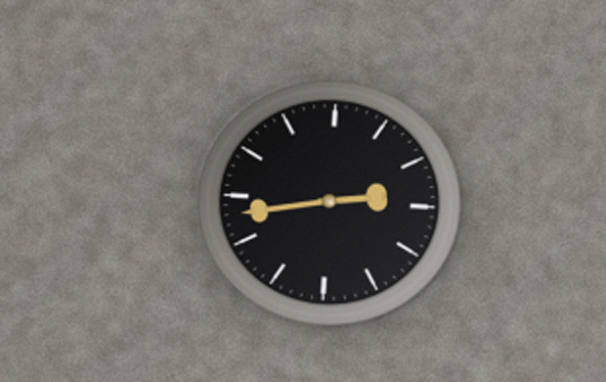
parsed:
2,43
